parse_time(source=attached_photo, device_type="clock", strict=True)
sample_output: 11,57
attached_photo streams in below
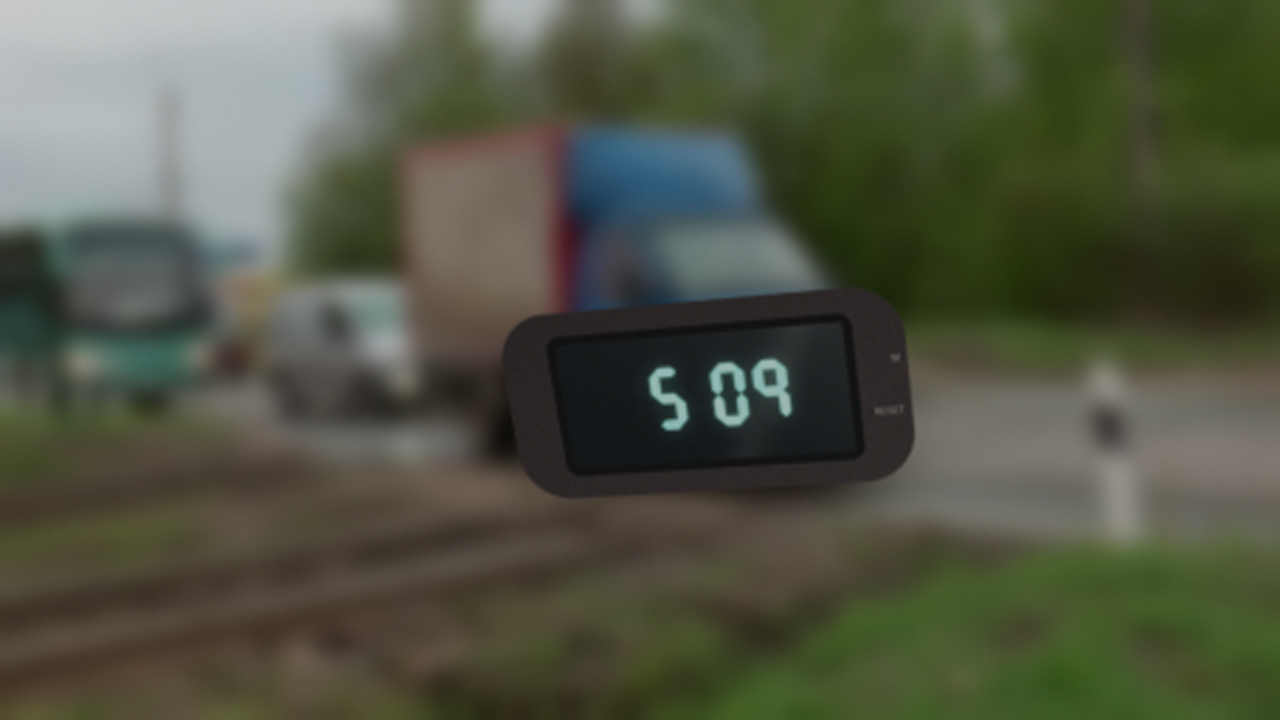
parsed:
5,09
